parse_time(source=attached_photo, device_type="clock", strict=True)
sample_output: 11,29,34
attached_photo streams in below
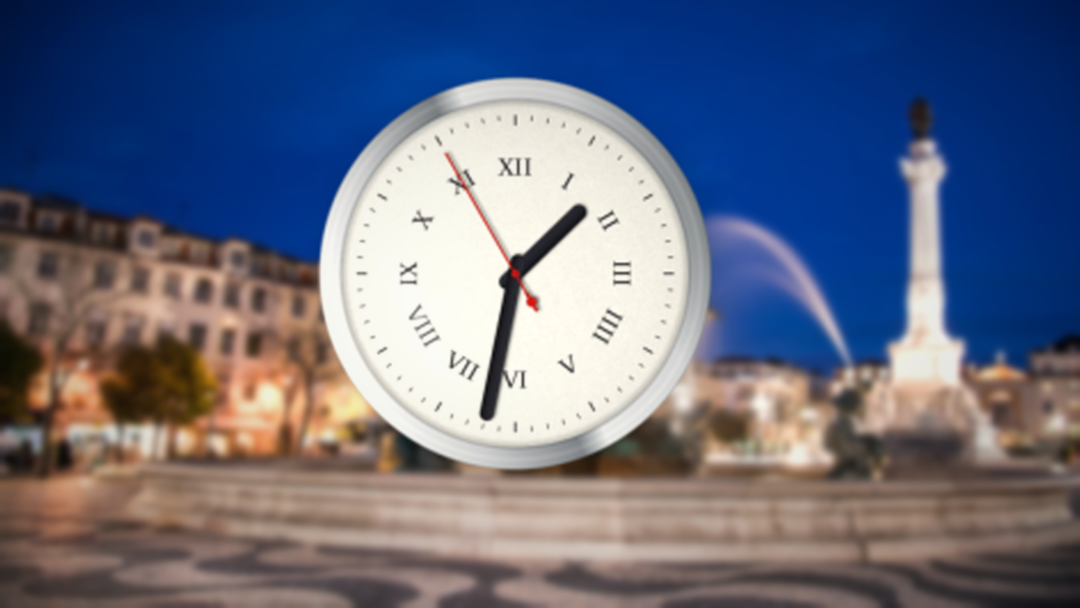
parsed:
1,31,55
